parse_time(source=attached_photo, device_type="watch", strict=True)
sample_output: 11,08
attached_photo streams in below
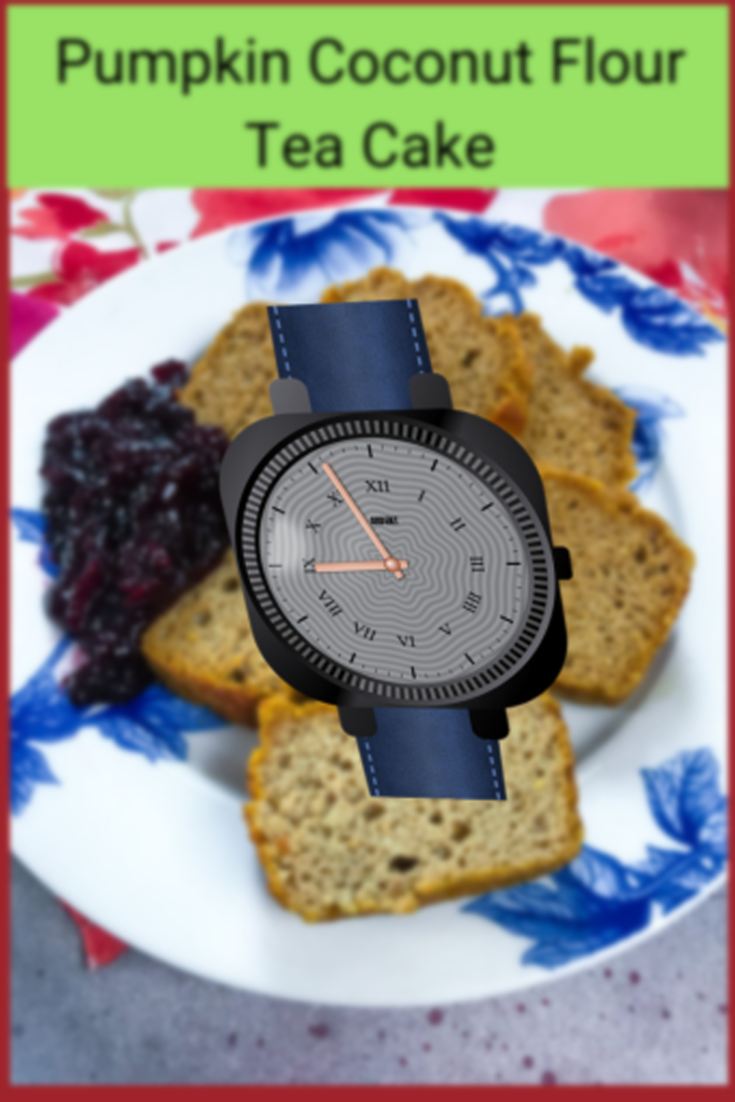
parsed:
8,56
